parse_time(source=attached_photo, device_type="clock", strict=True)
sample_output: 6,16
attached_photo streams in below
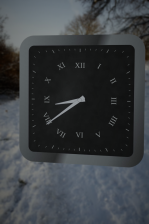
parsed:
8,39
